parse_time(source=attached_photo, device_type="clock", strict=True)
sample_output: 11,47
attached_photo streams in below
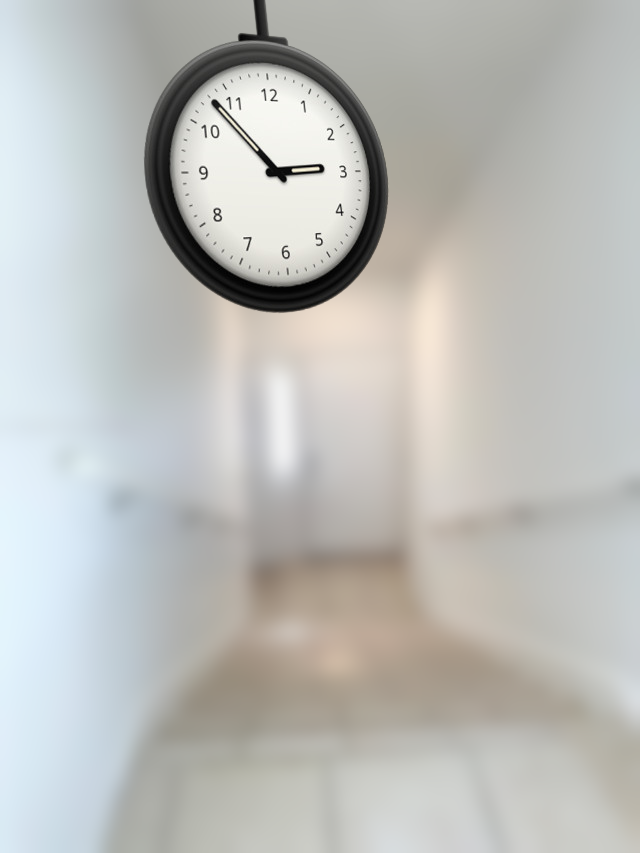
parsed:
2,53
